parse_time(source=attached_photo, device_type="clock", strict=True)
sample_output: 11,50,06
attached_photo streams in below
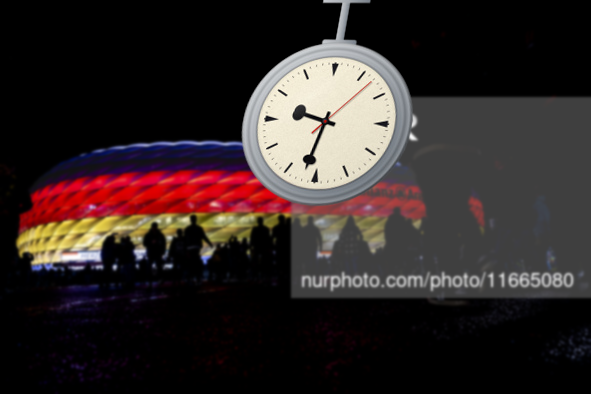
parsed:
9,32,07
